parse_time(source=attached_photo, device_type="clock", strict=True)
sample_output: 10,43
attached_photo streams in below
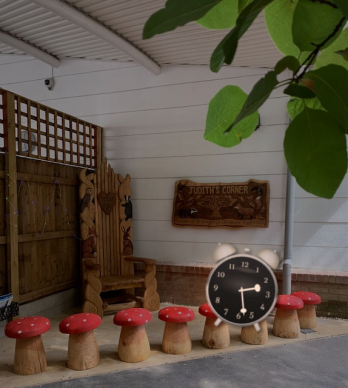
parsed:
2,28
